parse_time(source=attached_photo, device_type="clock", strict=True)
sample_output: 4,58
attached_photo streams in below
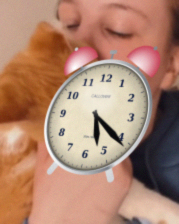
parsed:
5,21
